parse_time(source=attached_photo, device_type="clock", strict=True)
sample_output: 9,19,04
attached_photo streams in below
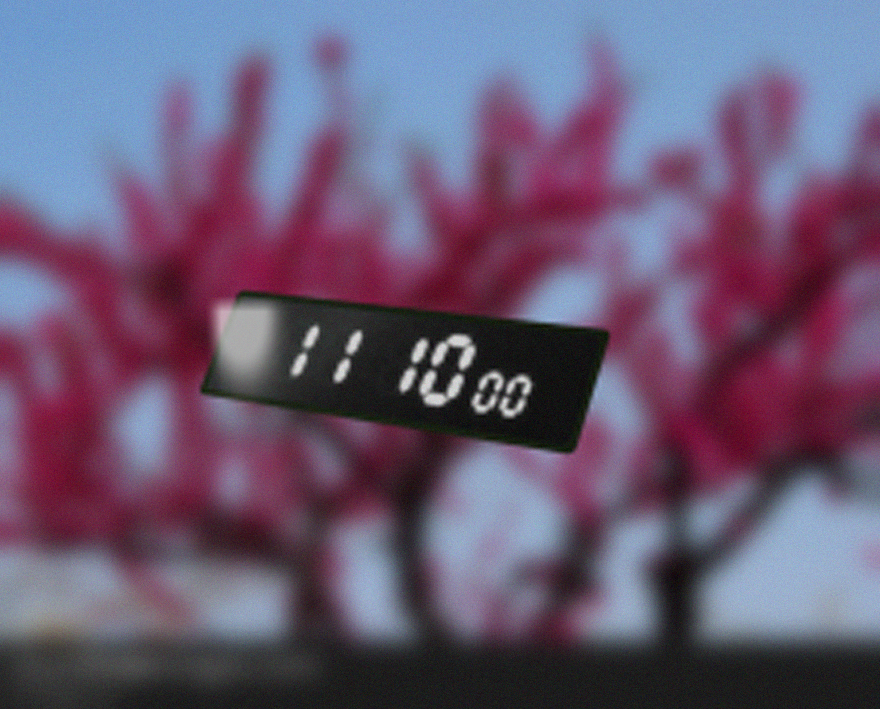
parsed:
11,10,00
